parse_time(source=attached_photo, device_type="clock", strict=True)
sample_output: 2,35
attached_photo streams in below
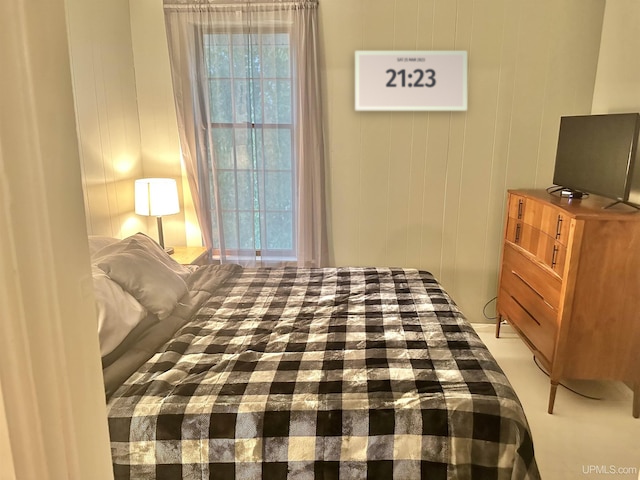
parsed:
21,23
